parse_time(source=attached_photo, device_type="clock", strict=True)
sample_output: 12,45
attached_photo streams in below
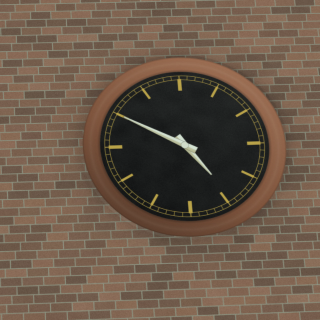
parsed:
4,50
